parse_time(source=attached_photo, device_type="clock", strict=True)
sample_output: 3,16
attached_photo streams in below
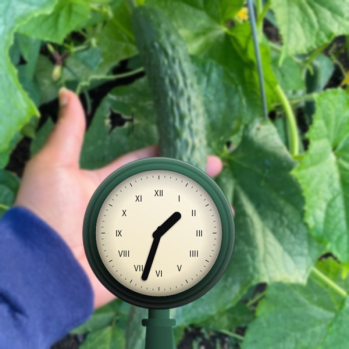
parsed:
1,33
